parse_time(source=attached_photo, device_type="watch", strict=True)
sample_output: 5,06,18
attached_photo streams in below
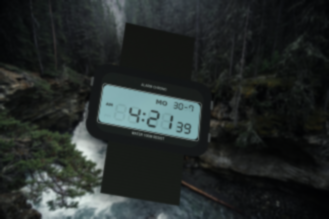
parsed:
4,21,39
